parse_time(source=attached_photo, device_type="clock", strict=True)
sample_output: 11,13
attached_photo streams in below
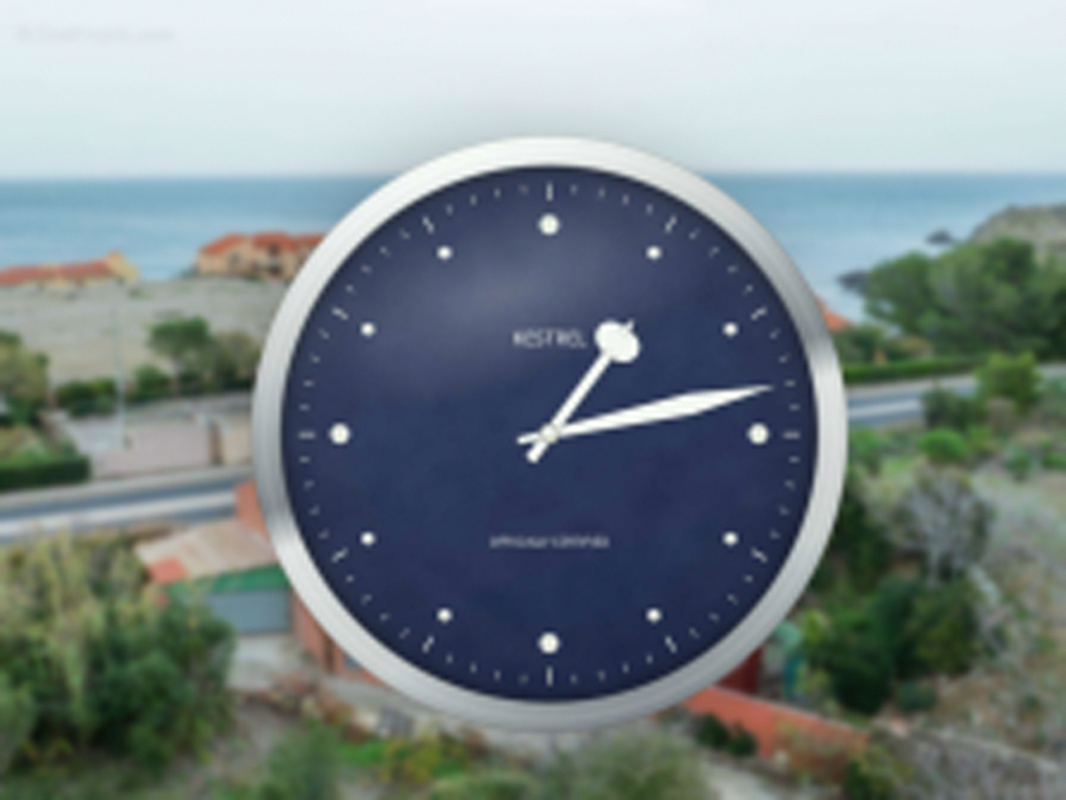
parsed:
1,13
